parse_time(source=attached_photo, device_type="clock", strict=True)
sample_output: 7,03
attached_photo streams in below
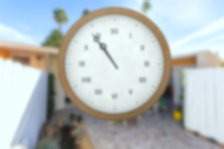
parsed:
10,54
